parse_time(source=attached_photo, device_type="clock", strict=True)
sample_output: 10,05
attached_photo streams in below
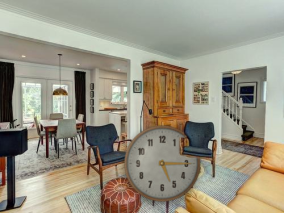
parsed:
5,15
